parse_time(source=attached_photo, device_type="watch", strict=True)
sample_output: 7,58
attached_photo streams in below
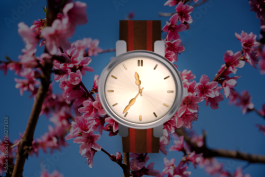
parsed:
11,36
